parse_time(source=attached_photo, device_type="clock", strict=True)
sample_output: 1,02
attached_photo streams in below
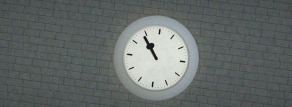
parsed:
10,54
